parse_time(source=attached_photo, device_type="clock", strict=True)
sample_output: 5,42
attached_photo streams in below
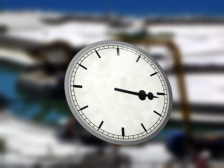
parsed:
3,16
